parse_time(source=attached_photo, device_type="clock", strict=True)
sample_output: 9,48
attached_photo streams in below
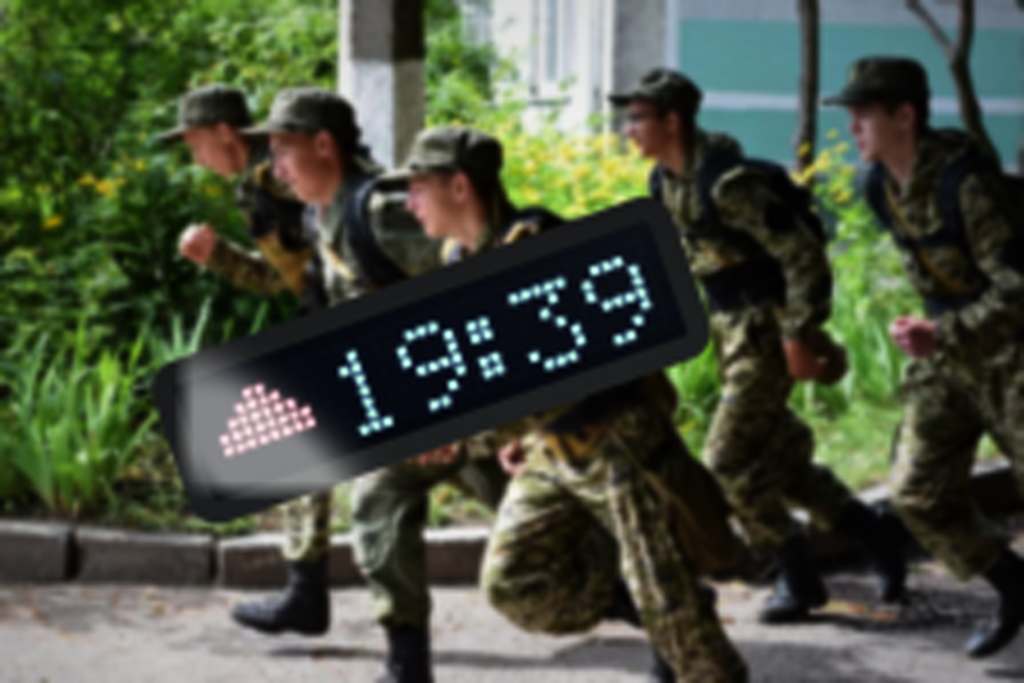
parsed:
19,39
